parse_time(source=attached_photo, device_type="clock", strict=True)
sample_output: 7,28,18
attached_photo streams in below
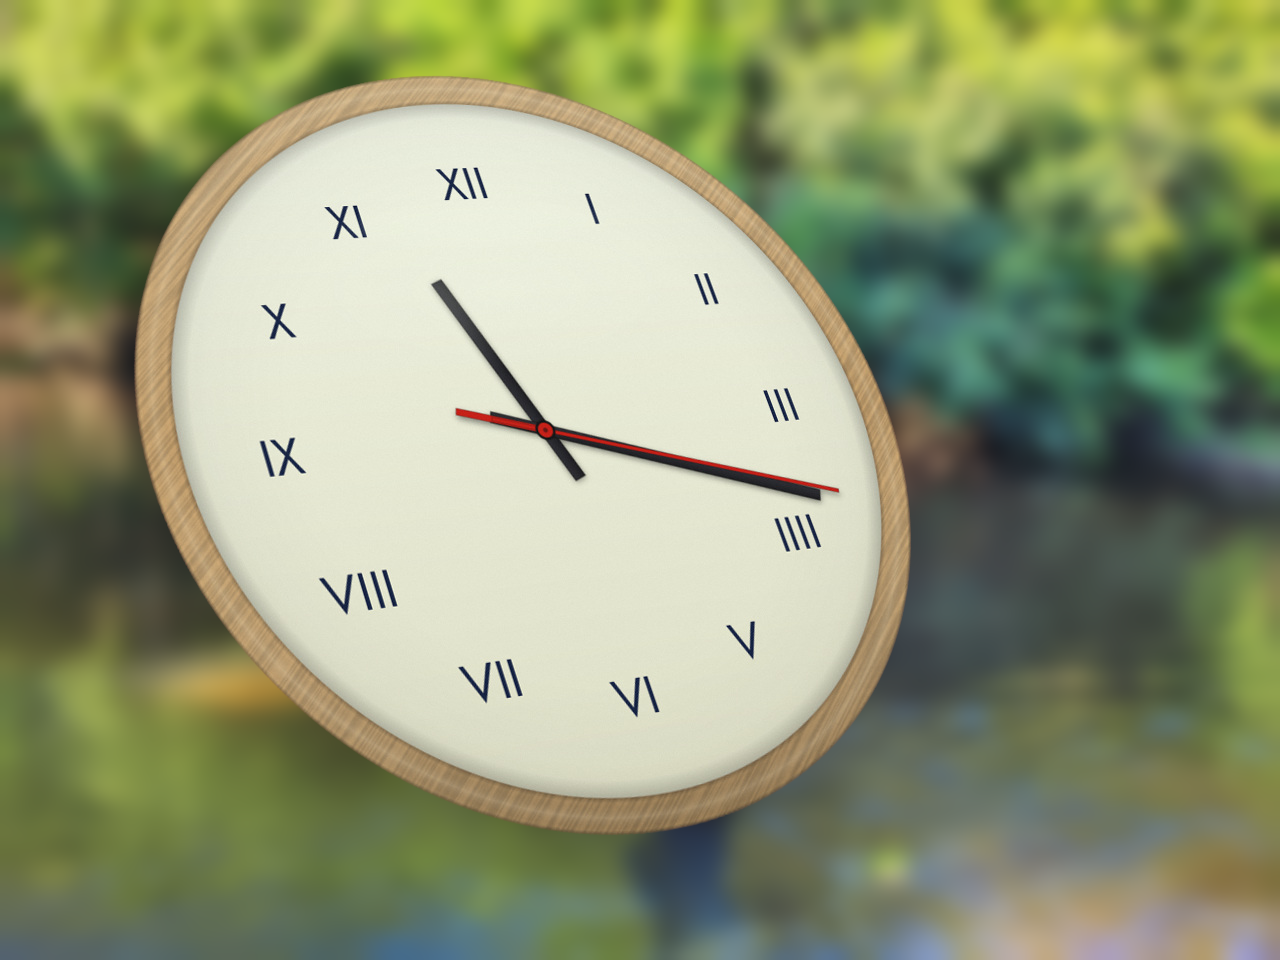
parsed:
11,18,18
